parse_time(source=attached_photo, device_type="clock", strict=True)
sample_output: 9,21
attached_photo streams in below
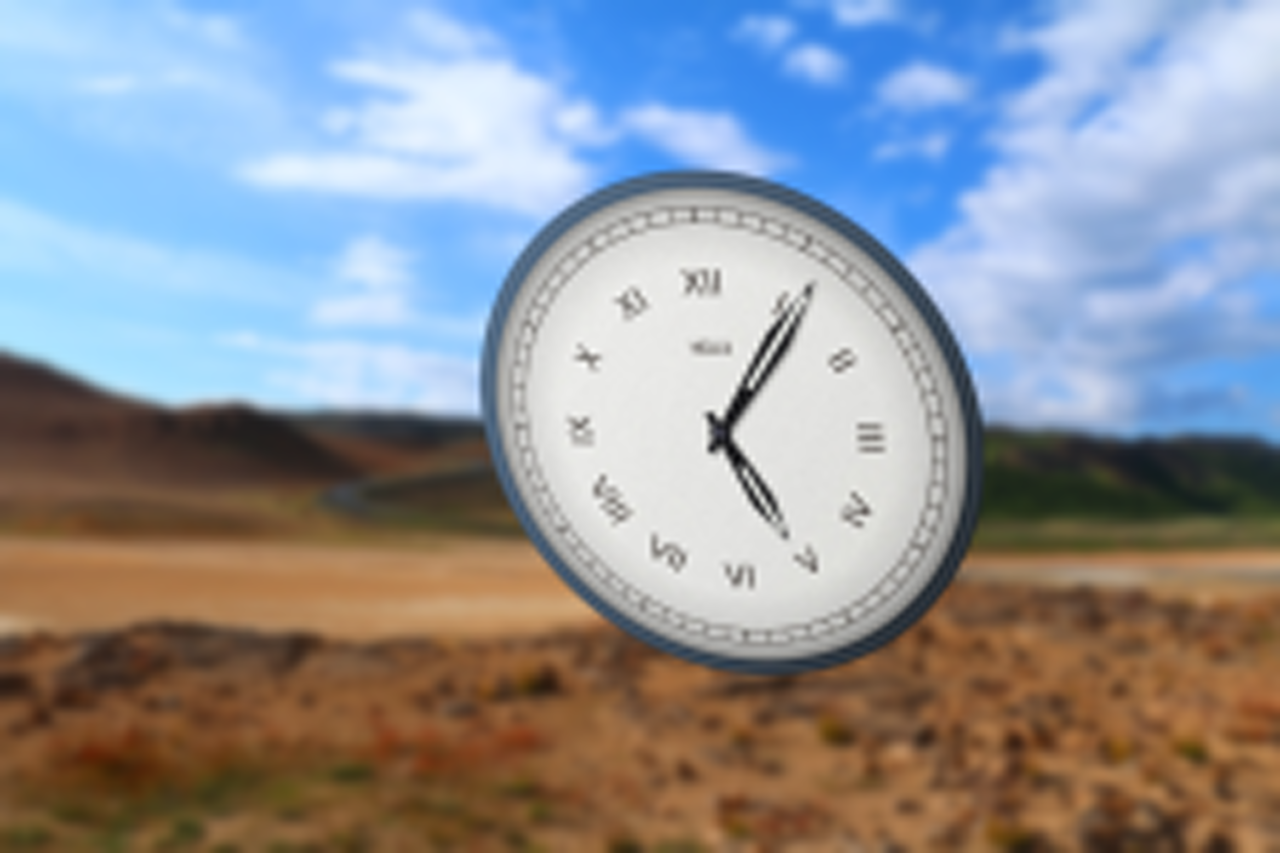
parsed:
5,06
